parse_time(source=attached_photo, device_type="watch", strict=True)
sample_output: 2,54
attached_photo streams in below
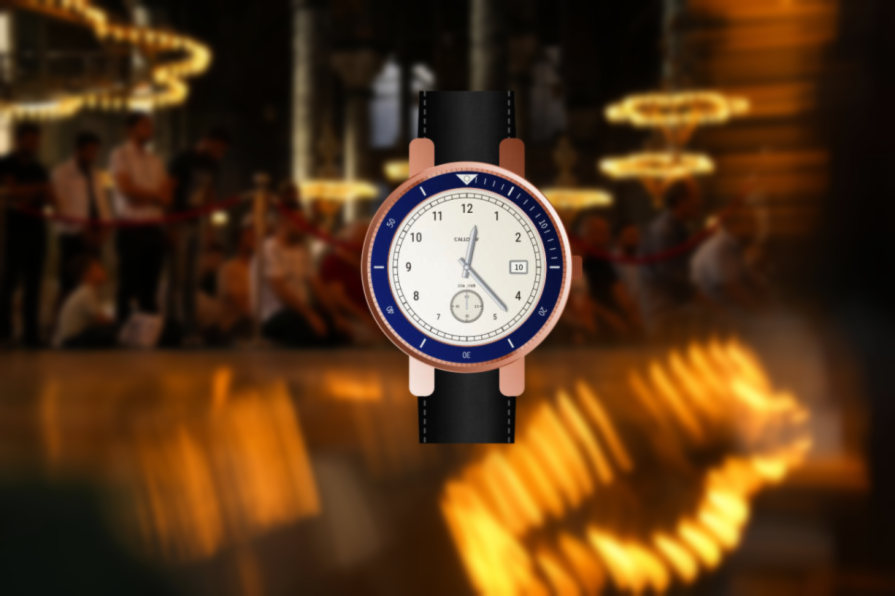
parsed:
12,23
